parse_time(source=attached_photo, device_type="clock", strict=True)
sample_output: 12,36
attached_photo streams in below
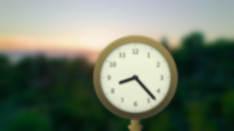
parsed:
8,23
